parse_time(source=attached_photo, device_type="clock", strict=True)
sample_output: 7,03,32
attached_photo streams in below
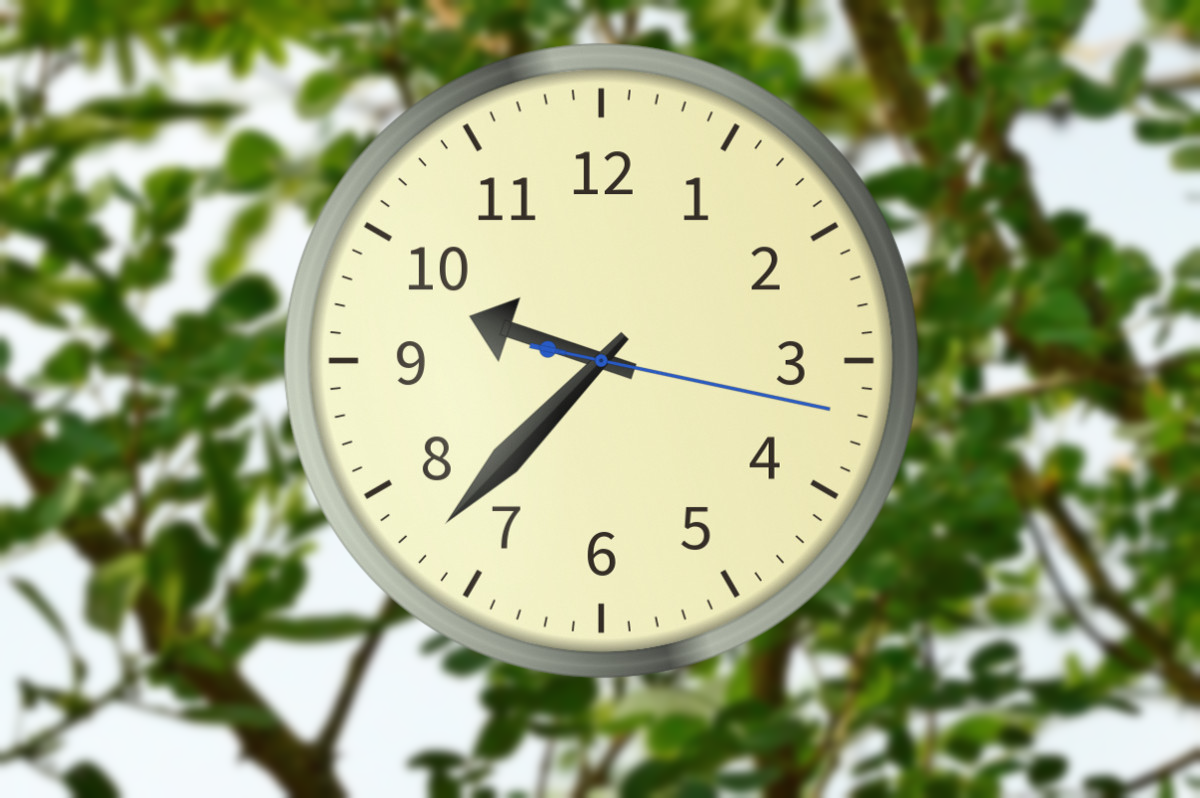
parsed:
9,37,17
